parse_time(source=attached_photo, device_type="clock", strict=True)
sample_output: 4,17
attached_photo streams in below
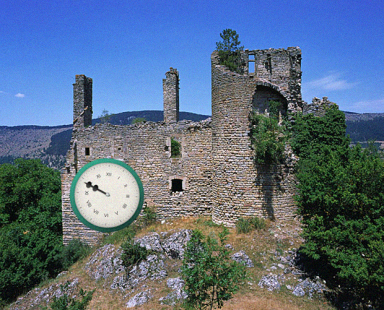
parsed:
9,49
